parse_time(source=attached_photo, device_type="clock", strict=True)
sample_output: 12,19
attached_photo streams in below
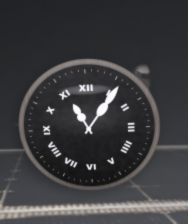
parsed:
11,06
